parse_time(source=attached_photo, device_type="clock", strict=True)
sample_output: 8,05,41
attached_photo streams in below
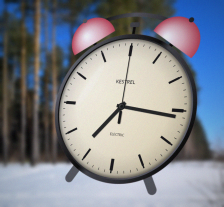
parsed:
7,16,00
